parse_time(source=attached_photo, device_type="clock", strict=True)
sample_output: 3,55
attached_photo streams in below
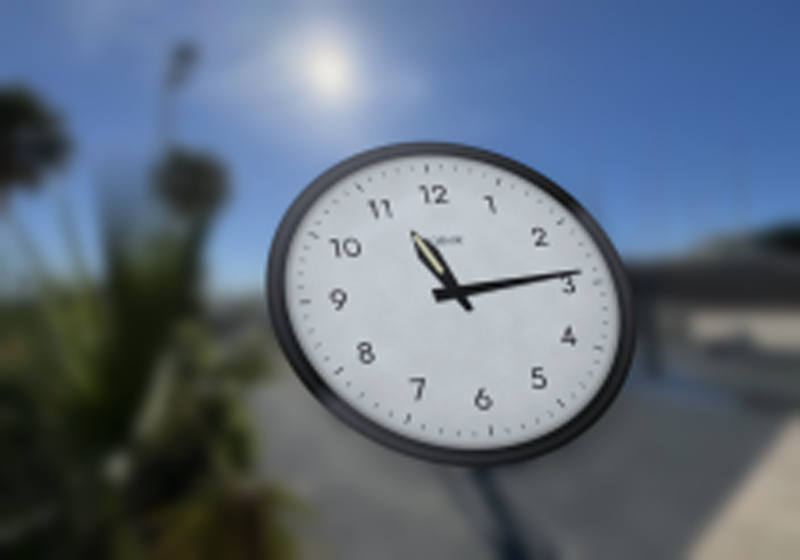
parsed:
11,14
